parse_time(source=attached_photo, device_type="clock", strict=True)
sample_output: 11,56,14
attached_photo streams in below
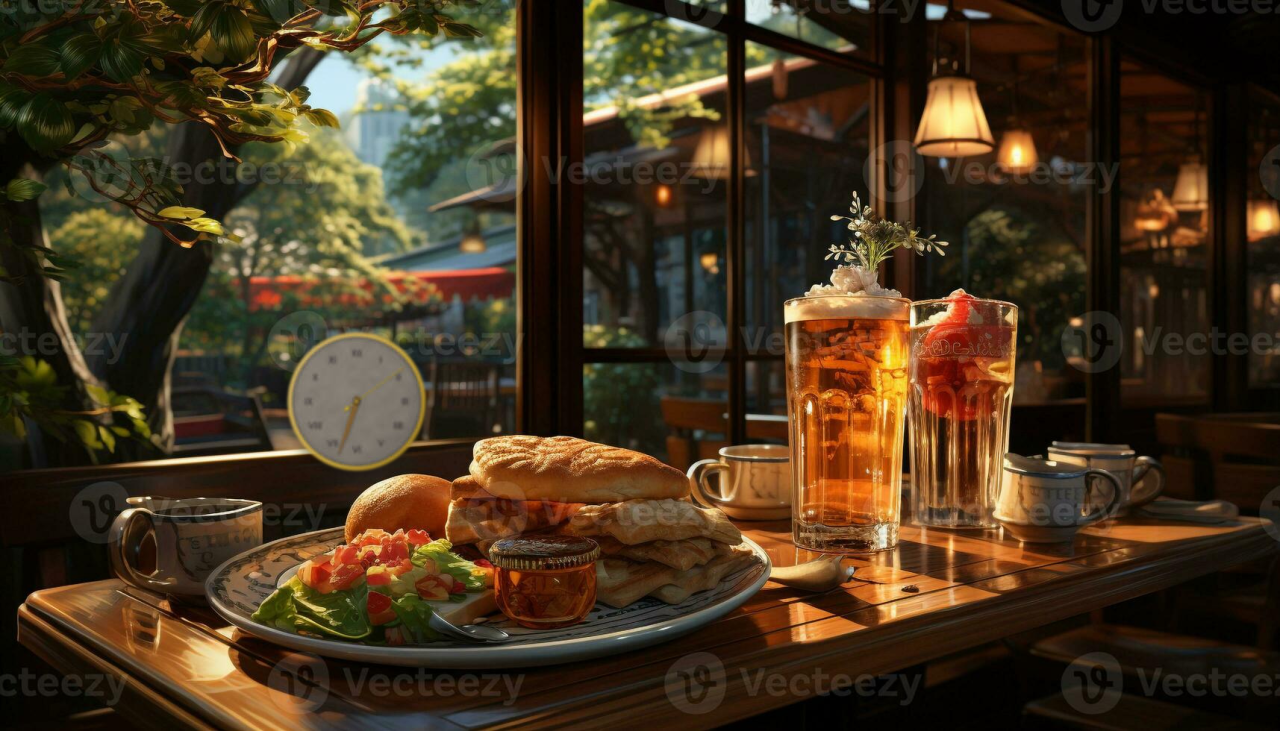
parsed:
6,33,09
